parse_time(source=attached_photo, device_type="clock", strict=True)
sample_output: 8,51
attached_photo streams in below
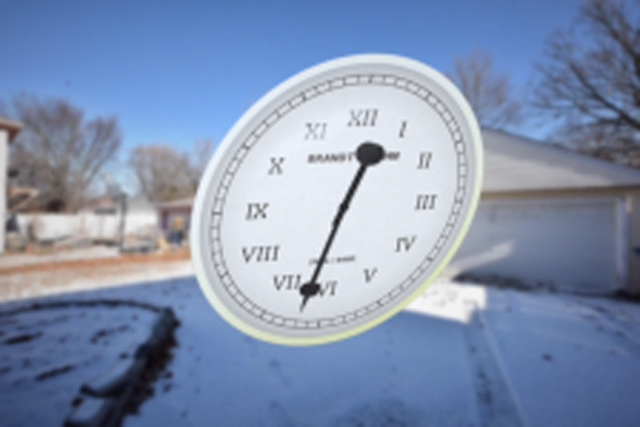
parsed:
12,32
